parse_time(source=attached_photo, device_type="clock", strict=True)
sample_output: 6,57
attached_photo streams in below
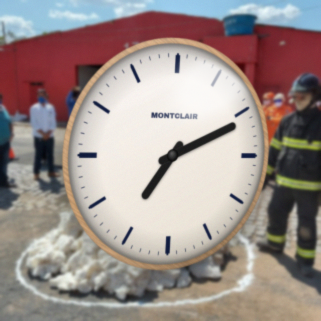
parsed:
7,11
